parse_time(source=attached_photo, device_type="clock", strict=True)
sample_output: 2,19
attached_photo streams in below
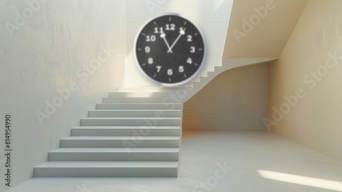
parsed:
11,06
